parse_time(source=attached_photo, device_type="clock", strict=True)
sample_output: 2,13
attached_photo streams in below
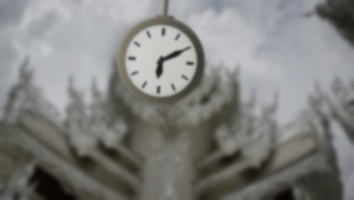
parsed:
6,10
